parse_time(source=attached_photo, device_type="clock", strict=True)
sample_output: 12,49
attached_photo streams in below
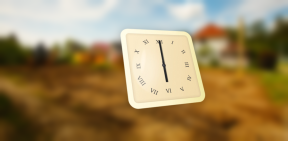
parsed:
6,00
